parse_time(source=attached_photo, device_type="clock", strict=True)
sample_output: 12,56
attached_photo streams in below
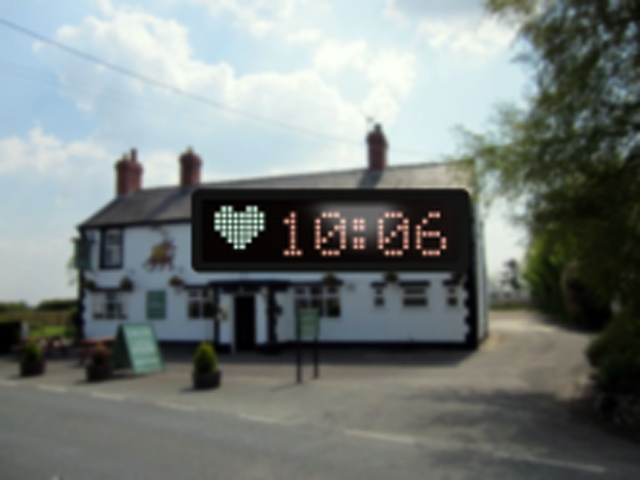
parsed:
10,06
